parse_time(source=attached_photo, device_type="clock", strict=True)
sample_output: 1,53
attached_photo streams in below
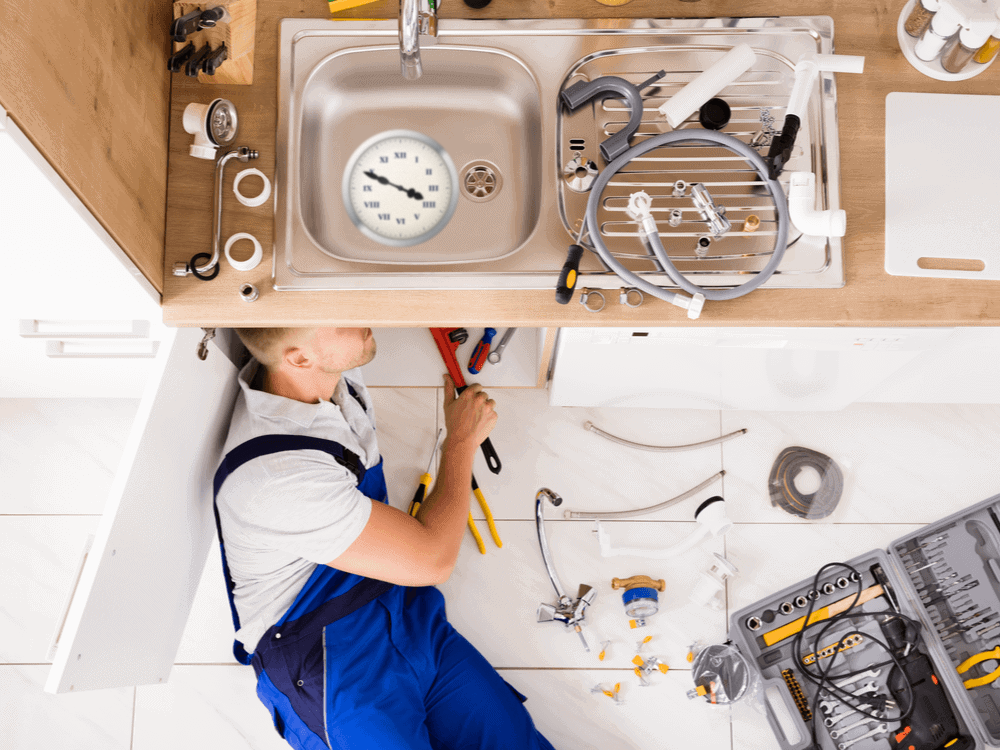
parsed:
3,49
